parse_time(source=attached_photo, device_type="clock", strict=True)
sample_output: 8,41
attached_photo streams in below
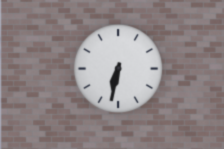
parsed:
6,32
